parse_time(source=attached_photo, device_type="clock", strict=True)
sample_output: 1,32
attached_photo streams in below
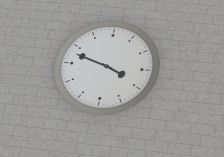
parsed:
3,48
